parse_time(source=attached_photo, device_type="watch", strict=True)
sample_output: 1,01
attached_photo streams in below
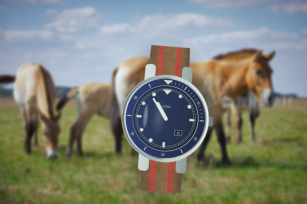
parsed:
10,54
